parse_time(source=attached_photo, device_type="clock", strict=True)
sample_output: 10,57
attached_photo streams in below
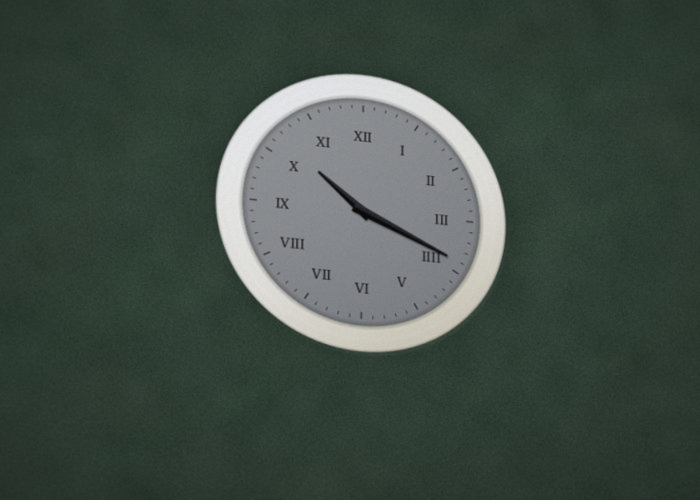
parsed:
10,19
